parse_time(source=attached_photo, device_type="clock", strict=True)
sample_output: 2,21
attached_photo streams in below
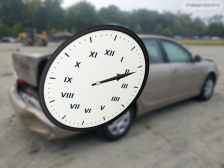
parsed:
2,11
